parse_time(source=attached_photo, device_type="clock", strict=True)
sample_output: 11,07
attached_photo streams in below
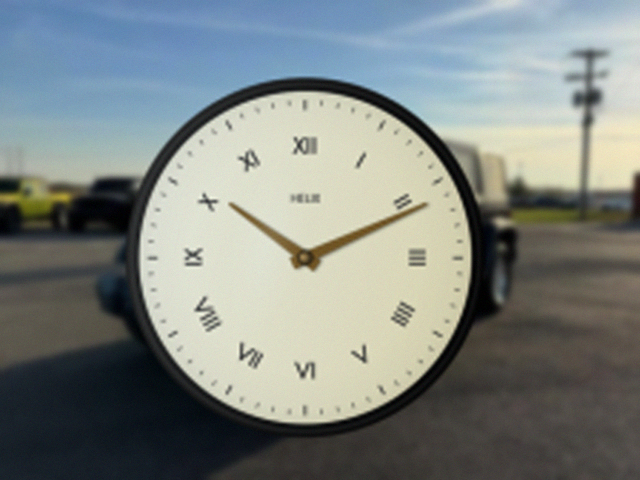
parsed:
10,11
